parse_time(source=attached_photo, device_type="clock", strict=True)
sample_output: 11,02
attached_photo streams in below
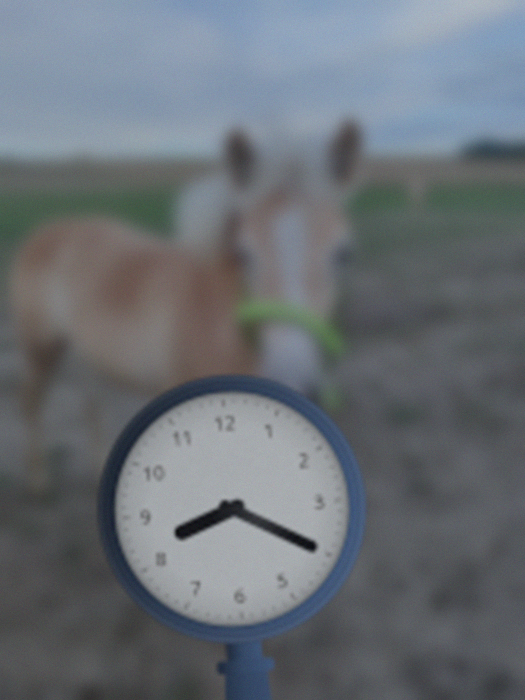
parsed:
8,20
